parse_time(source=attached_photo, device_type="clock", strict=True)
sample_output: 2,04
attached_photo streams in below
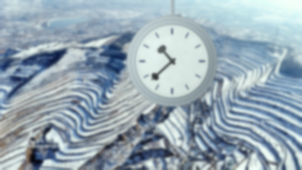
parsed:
10,38
